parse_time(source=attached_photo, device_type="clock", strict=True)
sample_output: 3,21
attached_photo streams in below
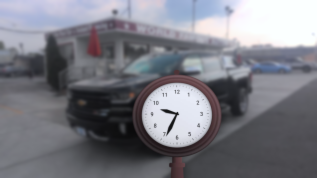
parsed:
9,34
